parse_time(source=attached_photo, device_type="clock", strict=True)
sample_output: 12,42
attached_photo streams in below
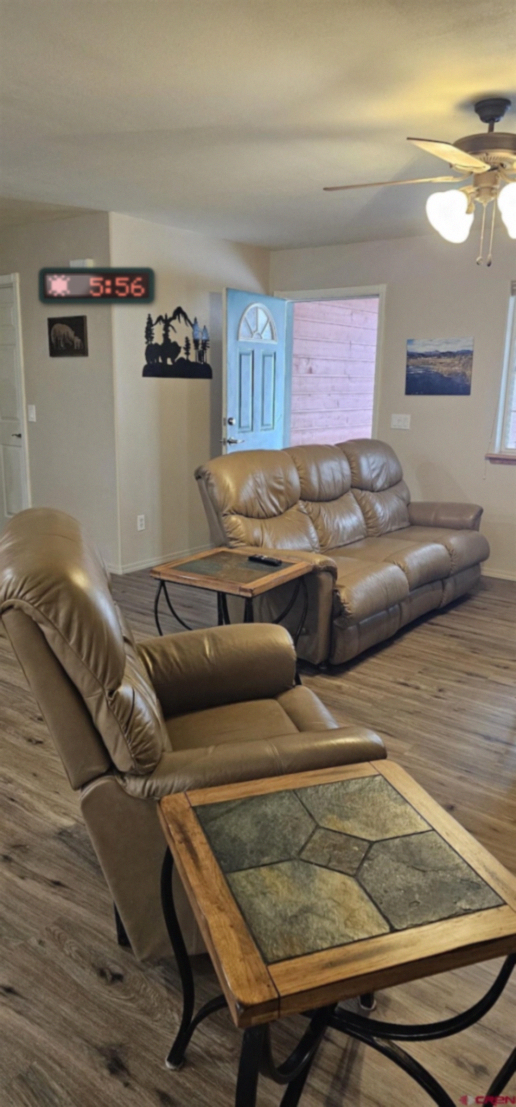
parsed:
5,56
